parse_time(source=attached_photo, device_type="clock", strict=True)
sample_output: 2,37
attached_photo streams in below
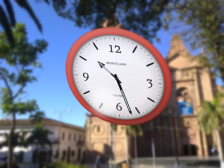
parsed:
10,27
